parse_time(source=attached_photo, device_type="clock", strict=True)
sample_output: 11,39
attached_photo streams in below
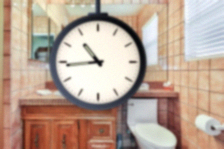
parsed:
10,44
